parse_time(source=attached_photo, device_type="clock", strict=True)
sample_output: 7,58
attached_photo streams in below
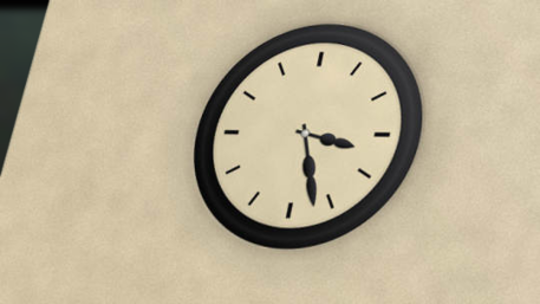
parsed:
3,27
